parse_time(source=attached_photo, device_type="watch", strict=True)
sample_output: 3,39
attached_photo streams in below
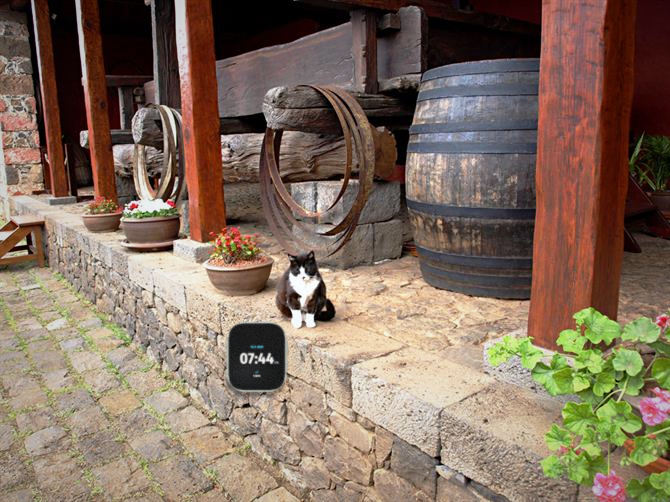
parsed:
7,44
